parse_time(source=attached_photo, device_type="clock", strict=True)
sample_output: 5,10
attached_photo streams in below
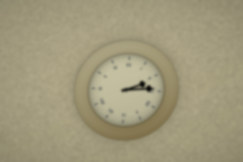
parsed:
2,14
